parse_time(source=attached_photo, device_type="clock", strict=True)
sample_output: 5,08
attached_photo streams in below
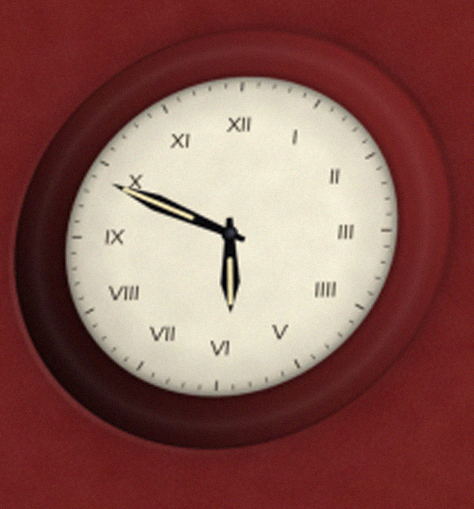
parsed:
5,49
